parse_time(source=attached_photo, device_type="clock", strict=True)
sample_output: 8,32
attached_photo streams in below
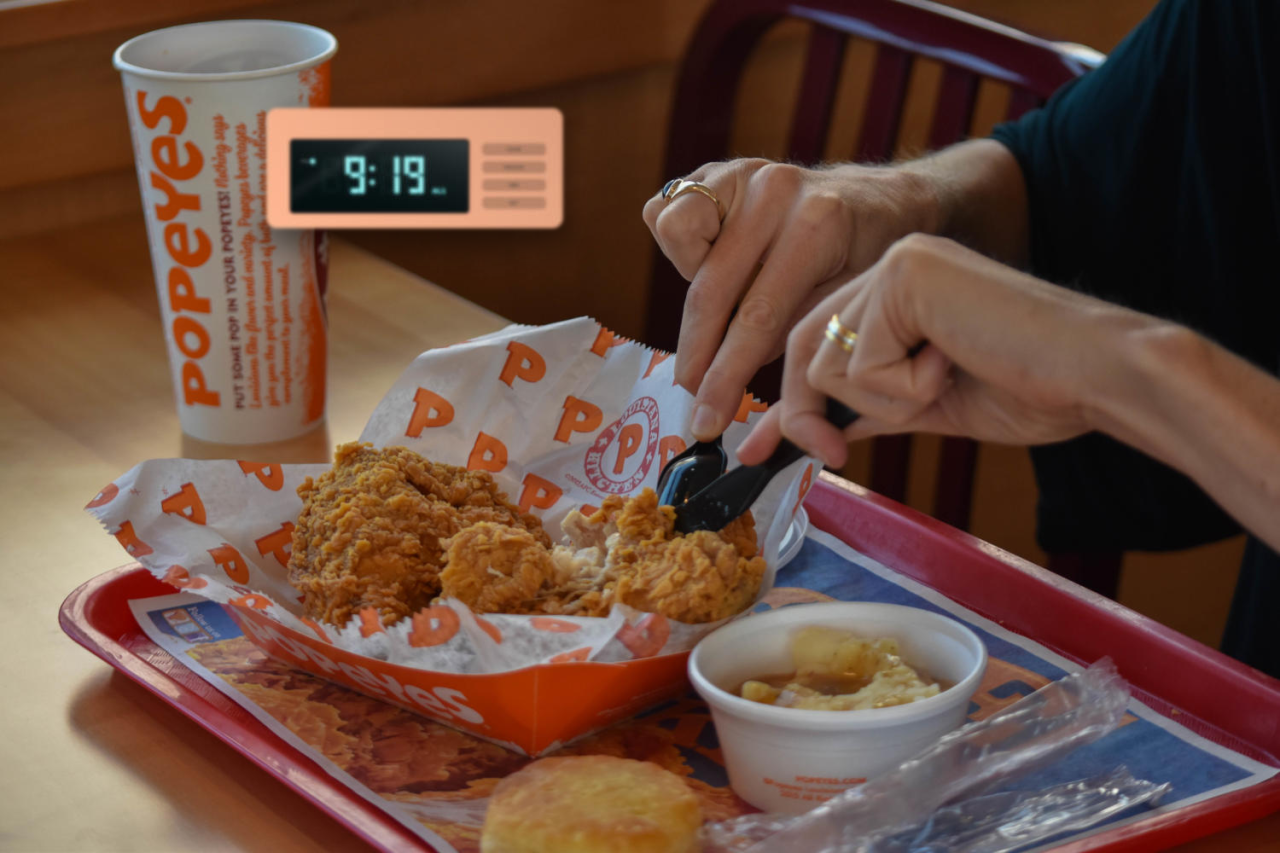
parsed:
9,19
